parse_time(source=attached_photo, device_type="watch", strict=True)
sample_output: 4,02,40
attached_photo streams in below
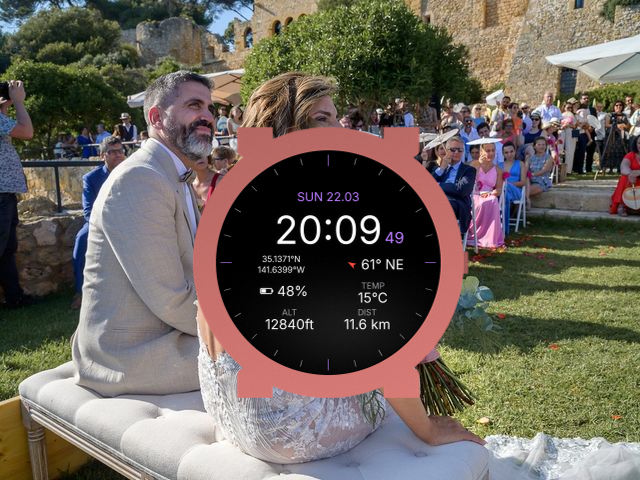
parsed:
20,09,49
